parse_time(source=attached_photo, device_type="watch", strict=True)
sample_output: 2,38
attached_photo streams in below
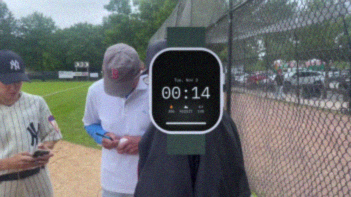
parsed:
0,14
